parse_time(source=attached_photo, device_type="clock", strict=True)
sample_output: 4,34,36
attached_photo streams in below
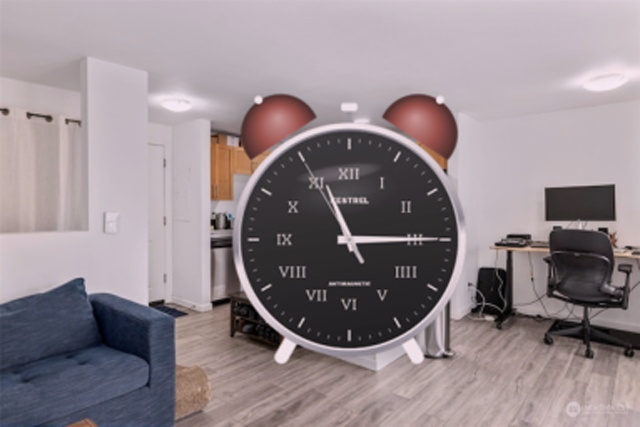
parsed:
11,14,55
